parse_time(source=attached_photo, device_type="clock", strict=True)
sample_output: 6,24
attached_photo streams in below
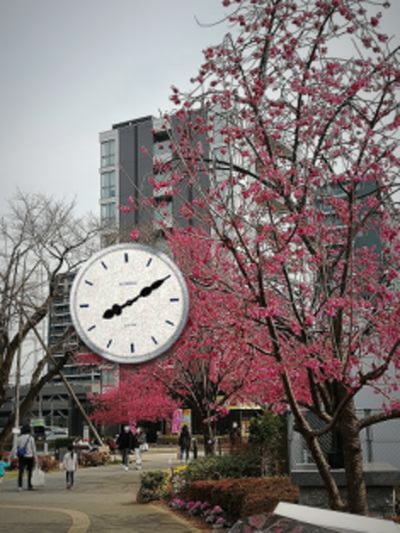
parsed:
8,10
